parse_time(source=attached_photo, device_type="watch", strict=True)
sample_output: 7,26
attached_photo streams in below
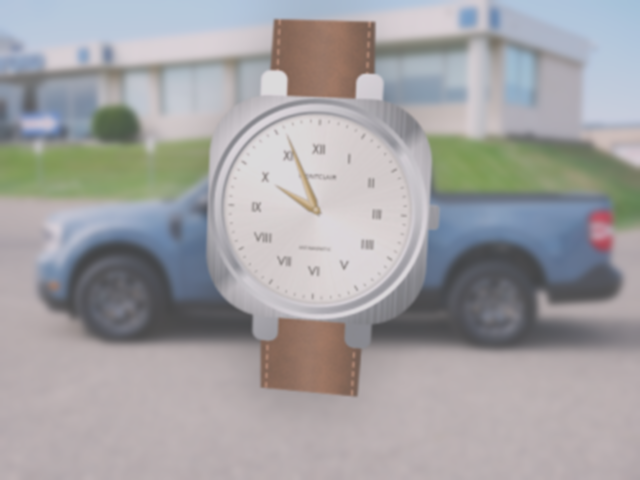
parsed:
9,56
